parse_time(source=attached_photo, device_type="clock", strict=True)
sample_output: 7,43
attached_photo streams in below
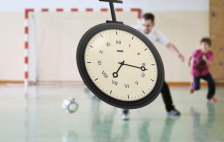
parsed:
7,17
